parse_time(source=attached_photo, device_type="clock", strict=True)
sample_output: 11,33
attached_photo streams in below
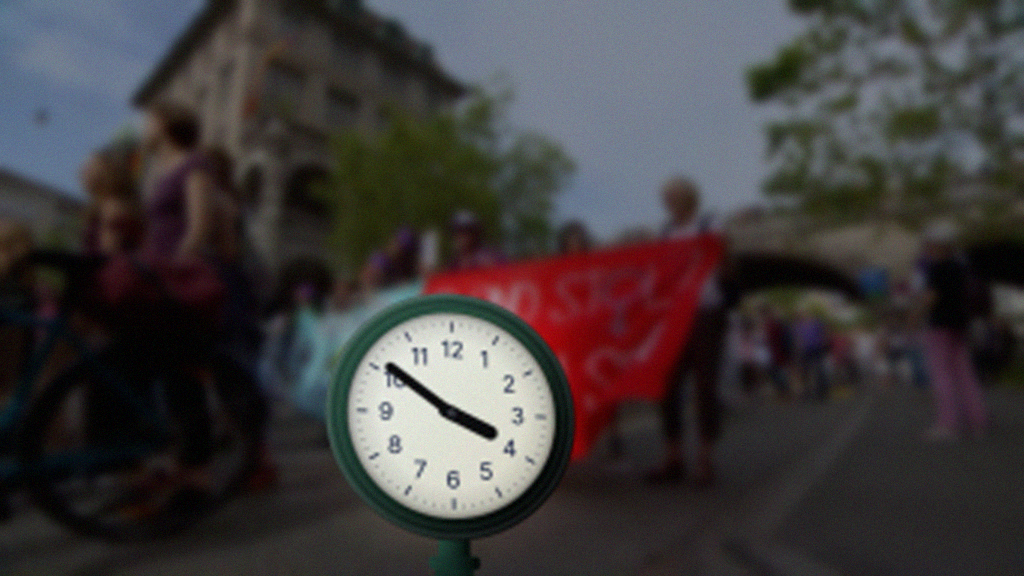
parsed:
3,51
